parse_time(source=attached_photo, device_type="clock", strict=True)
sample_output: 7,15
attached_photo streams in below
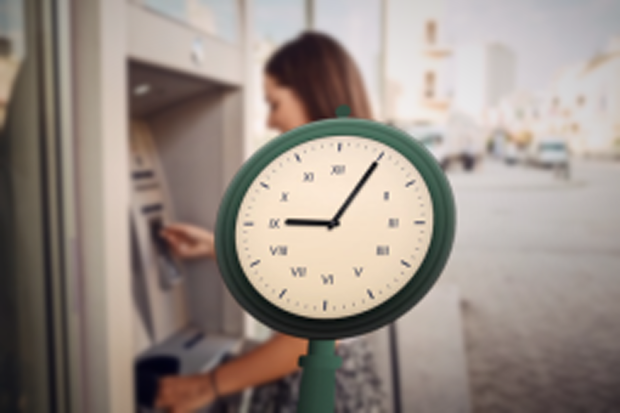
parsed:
9,05
